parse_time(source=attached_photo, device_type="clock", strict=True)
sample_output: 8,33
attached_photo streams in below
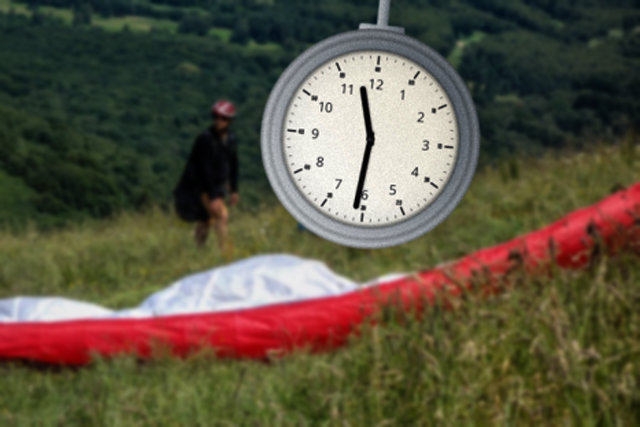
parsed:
11,31
